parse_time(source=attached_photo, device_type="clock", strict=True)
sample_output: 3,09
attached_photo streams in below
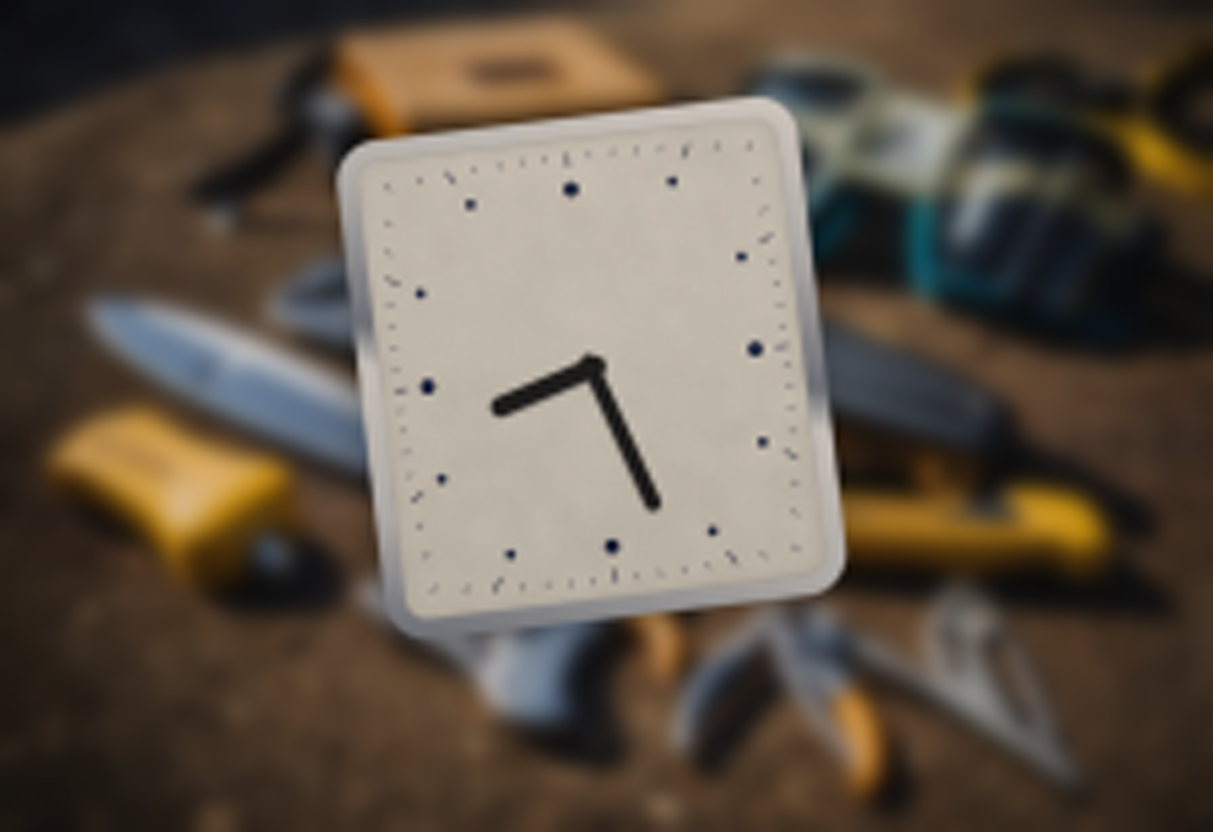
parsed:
8,27
